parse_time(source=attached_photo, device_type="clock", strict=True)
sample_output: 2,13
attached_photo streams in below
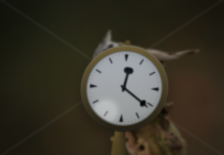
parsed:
12,21
